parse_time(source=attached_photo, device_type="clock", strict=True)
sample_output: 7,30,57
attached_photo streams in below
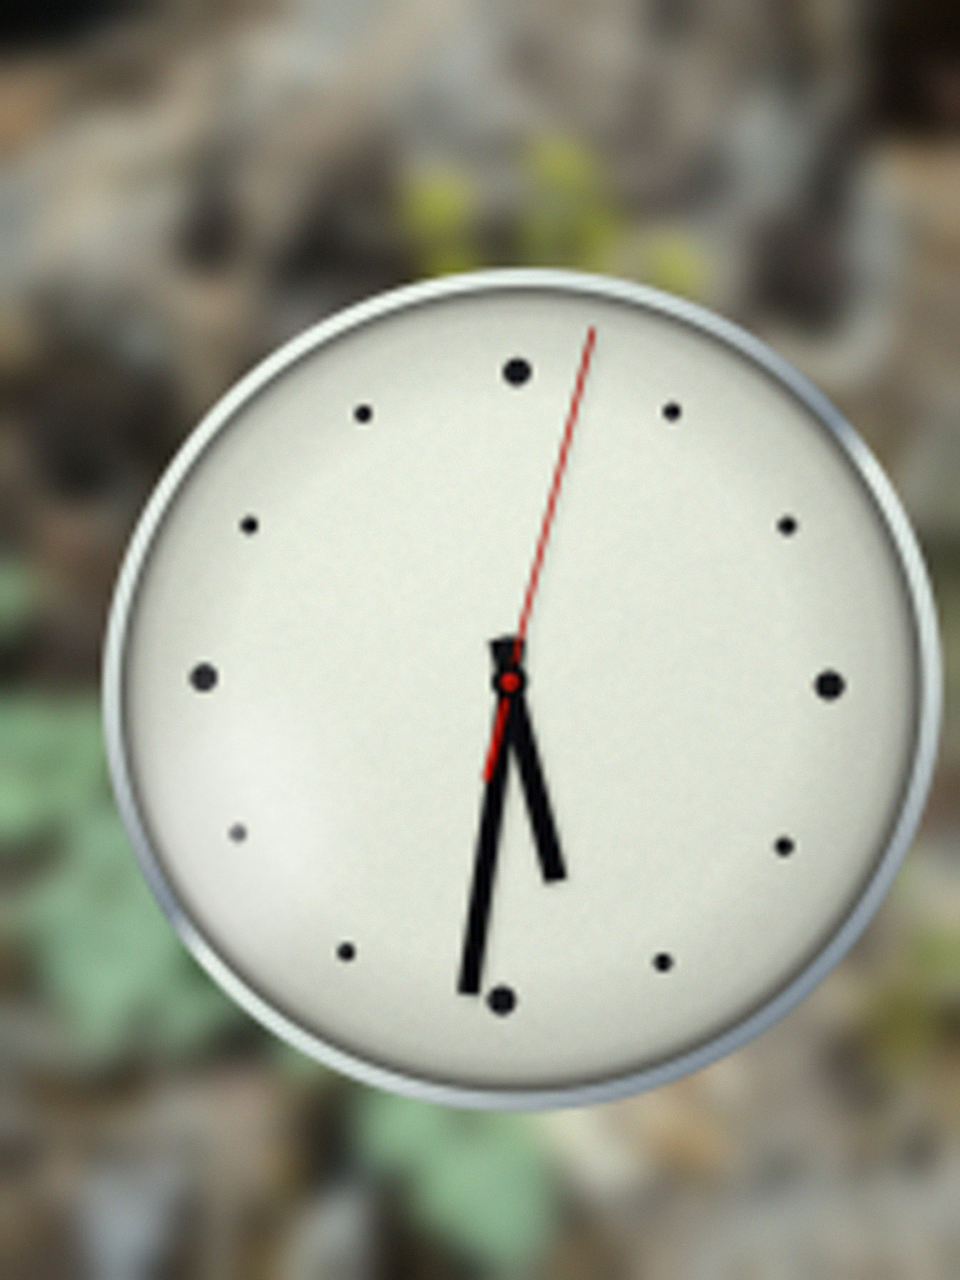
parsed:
5,31,02
